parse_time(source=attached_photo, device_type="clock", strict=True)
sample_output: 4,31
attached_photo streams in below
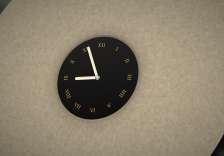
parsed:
8,56
